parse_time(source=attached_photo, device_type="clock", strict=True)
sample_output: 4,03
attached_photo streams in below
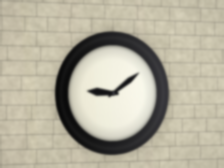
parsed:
9,09
